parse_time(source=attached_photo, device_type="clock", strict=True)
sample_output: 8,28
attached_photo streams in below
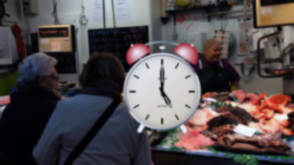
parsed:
5,00
